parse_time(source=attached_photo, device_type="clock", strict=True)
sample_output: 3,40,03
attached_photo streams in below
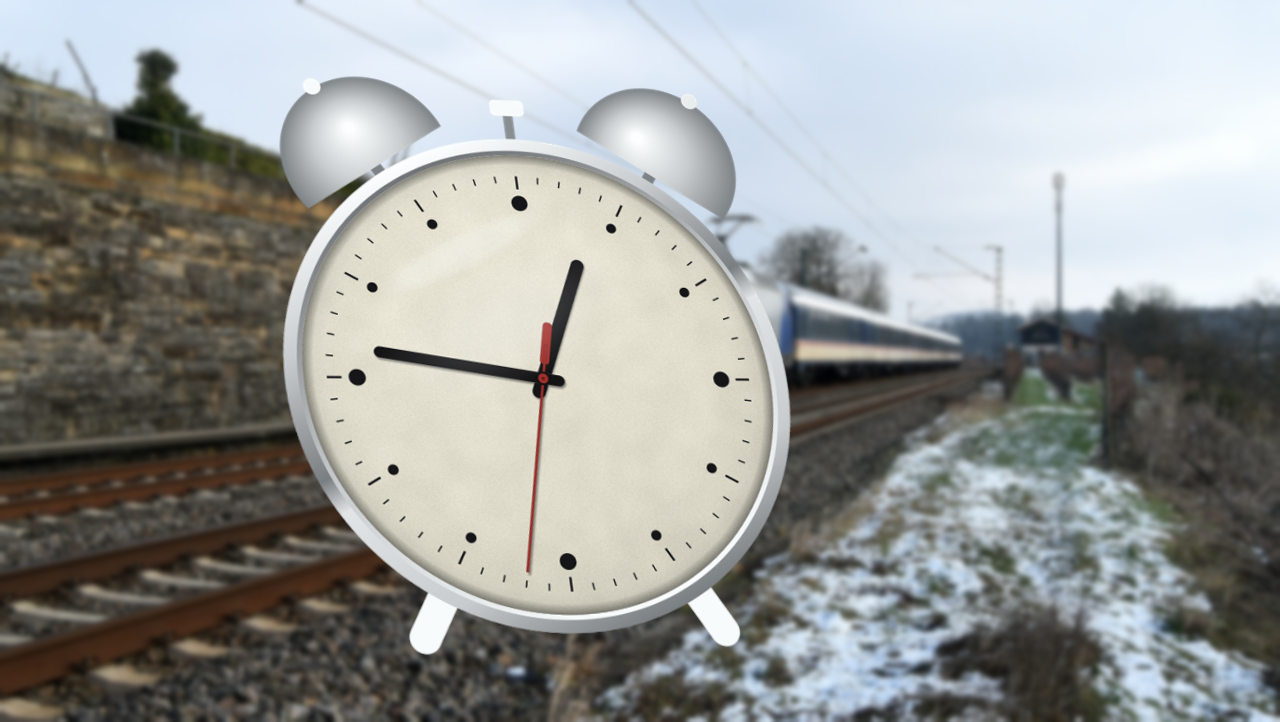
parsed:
12,46,32
